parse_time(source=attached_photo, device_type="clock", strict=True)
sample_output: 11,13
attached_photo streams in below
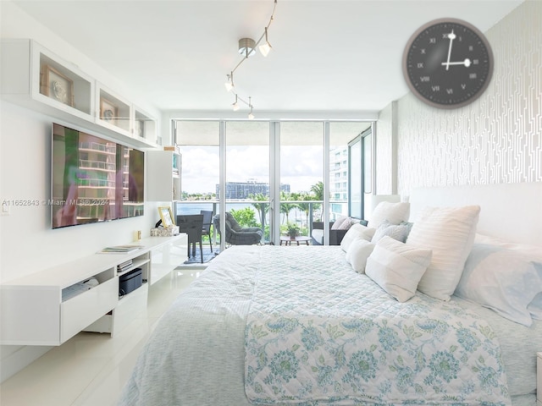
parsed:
3,02
